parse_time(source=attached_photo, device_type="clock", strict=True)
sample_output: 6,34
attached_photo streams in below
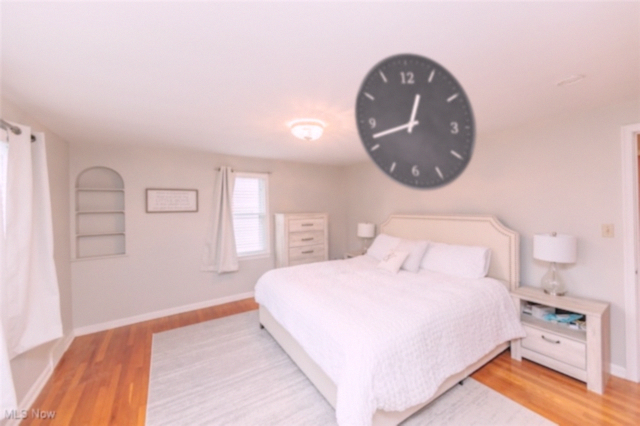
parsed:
12,42
